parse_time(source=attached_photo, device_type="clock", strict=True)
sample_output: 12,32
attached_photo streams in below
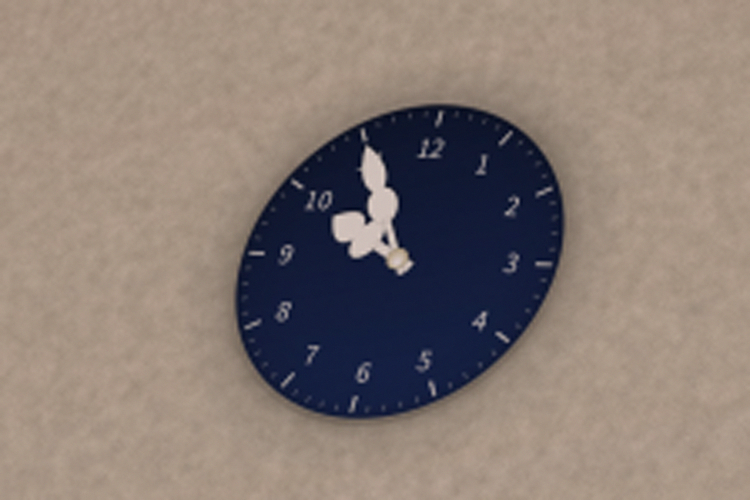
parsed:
9,55
